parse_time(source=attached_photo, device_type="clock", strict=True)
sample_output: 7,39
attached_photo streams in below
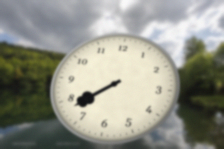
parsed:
7,38
